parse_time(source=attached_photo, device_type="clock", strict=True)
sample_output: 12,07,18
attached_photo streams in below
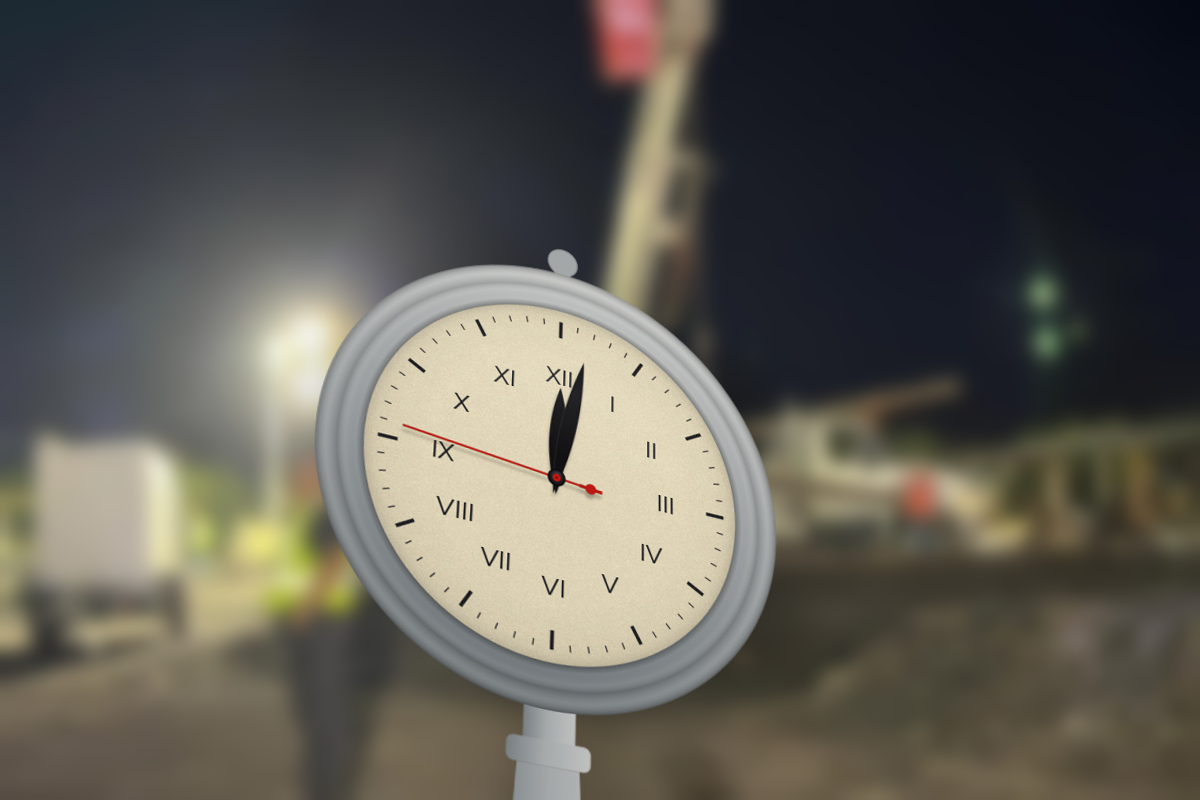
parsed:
12,01,46
